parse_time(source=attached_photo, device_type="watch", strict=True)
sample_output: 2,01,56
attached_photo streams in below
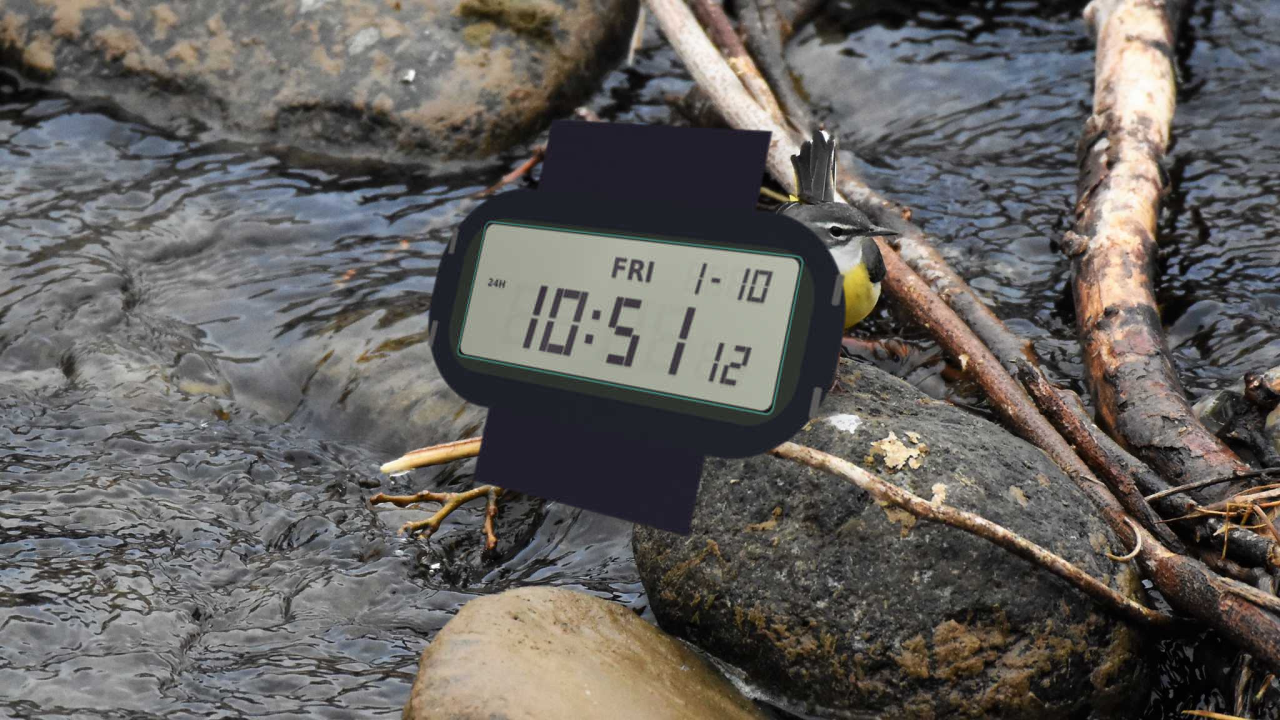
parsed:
10,51,12
